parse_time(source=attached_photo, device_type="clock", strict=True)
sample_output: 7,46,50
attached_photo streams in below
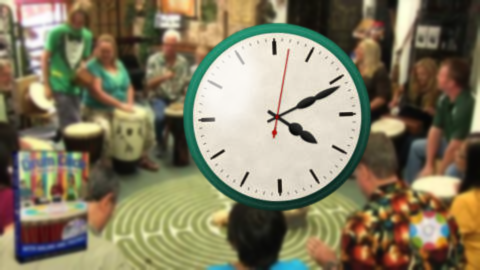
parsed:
4,11,02
